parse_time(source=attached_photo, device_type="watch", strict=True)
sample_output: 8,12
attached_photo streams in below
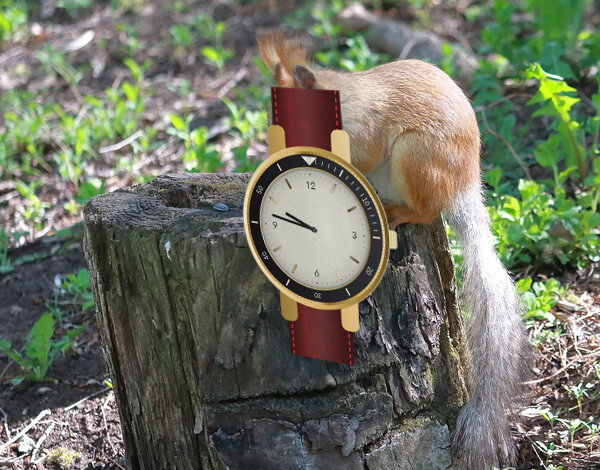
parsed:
9,47
